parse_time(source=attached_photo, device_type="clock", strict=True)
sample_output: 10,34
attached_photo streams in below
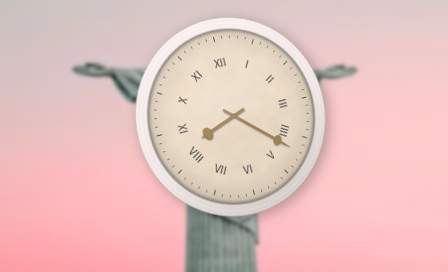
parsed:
8,22
